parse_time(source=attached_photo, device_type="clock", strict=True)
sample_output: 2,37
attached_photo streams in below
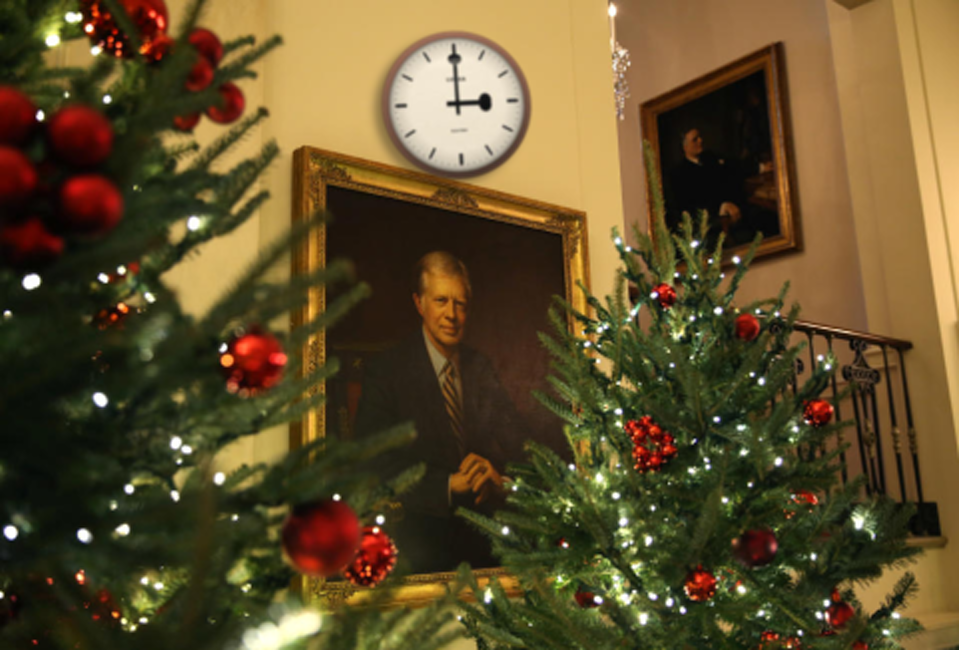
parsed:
3,00
